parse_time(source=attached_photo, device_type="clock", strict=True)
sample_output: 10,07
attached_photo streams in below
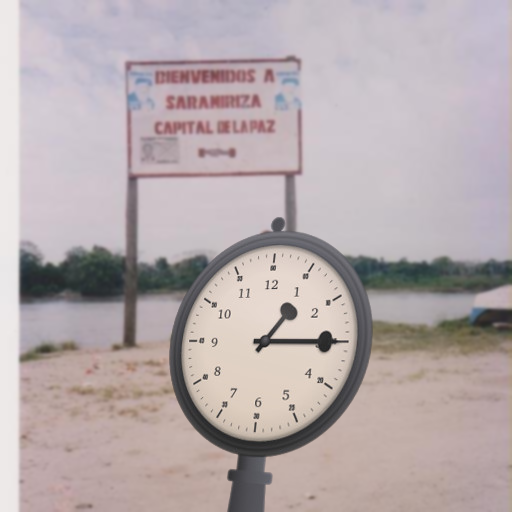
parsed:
1,15
